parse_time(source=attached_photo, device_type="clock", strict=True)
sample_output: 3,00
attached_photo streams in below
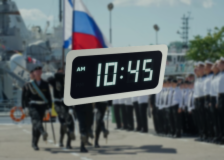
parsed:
10,45
